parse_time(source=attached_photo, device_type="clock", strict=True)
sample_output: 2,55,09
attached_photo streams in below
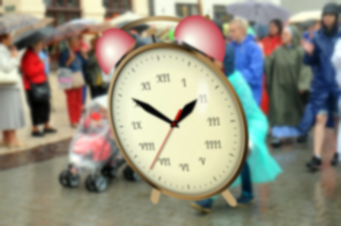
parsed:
1,50,37
